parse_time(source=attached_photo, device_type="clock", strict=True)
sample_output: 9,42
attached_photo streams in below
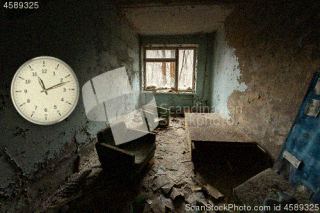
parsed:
11,12
